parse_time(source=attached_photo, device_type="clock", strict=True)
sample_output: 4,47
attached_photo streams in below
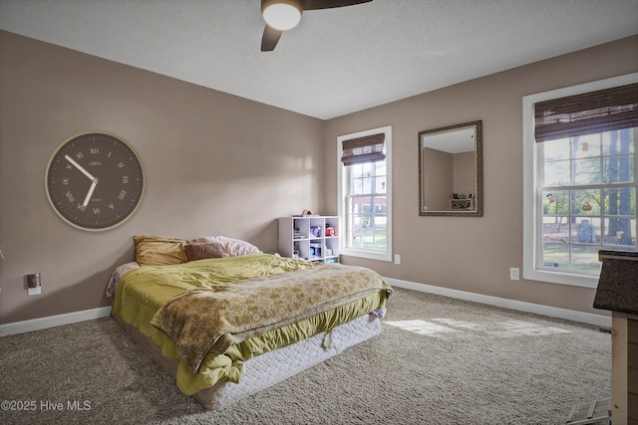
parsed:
6,52
